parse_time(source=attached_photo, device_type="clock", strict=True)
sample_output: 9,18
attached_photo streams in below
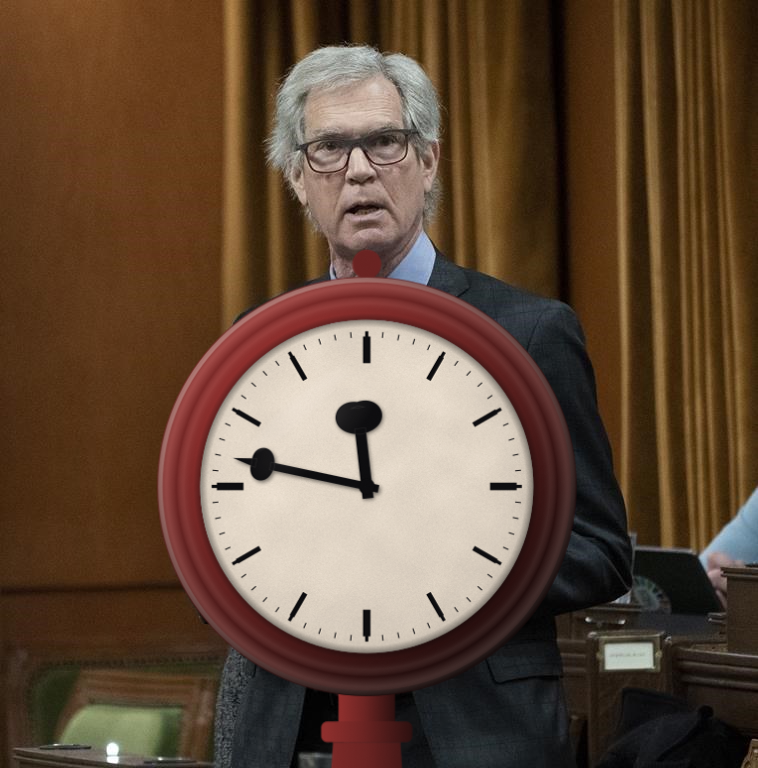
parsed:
11,47
